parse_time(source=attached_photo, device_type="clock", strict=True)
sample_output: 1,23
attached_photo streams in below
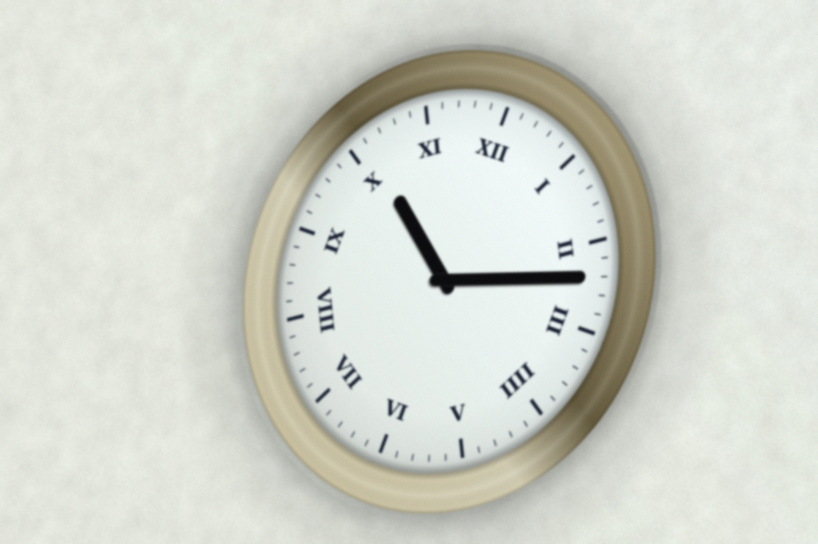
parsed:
10,12
